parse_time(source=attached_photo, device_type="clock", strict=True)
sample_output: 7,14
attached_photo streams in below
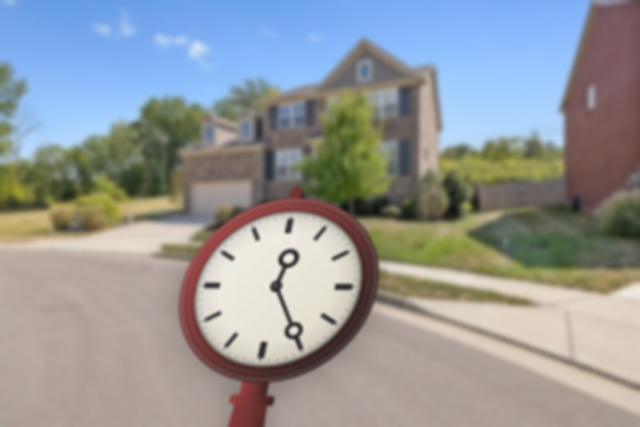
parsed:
12,25
